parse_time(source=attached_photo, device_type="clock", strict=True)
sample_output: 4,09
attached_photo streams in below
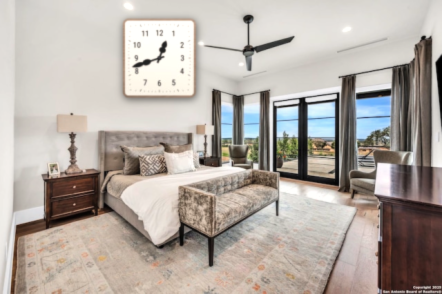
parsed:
12,42
